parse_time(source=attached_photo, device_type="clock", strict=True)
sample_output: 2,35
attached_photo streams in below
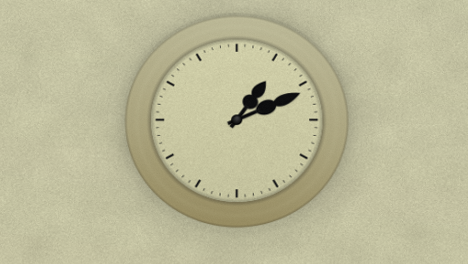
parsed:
1,11
